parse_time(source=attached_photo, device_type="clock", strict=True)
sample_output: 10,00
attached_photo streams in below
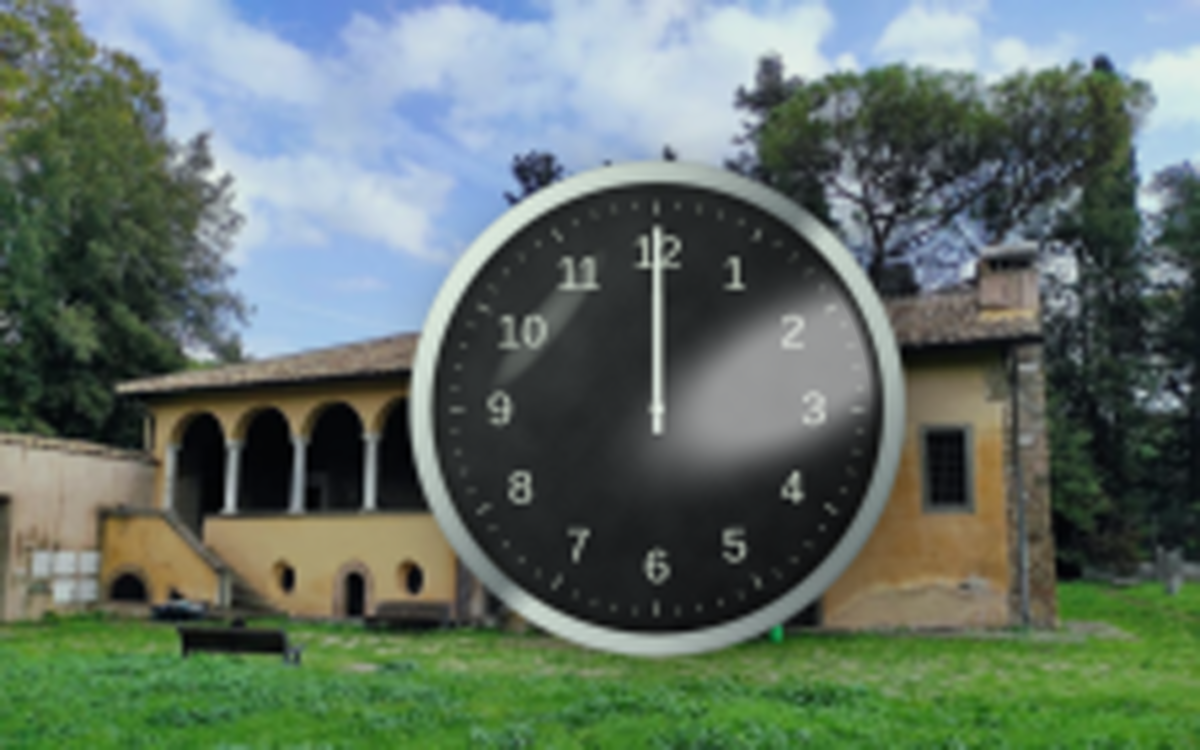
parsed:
12,00
